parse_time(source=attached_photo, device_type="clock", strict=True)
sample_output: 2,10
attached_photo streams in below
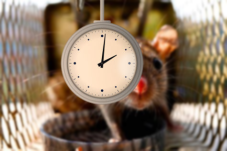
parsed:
2,01
